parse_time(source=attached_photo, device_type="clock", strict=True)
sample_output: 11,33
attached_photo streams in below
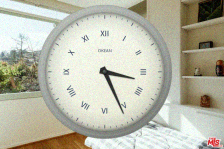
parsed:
3,26
